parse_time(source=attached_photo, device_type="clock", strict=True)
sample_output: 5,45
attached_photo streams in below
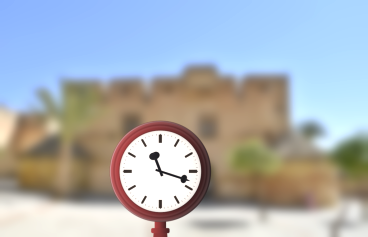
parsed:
11,18
